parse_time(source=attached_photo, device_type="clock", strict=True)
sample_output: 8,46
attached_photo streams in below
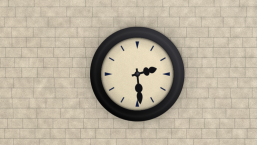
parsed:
2,29
